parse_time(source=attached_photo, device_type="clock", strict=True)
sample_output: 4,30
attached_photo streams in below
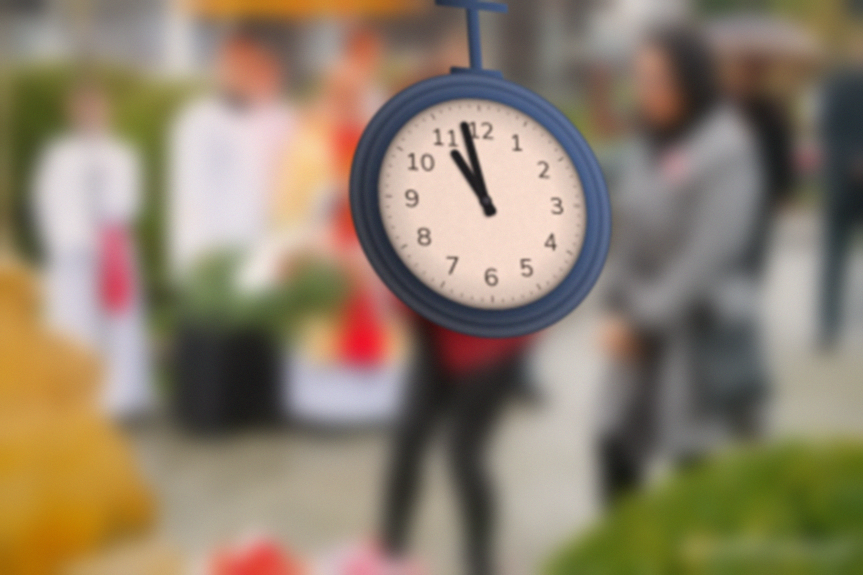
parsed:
10,58
